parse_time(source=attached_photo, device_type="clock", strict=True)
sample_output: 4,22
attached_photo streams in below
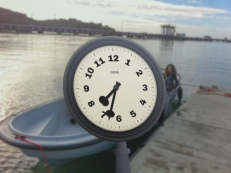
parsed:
7,33
